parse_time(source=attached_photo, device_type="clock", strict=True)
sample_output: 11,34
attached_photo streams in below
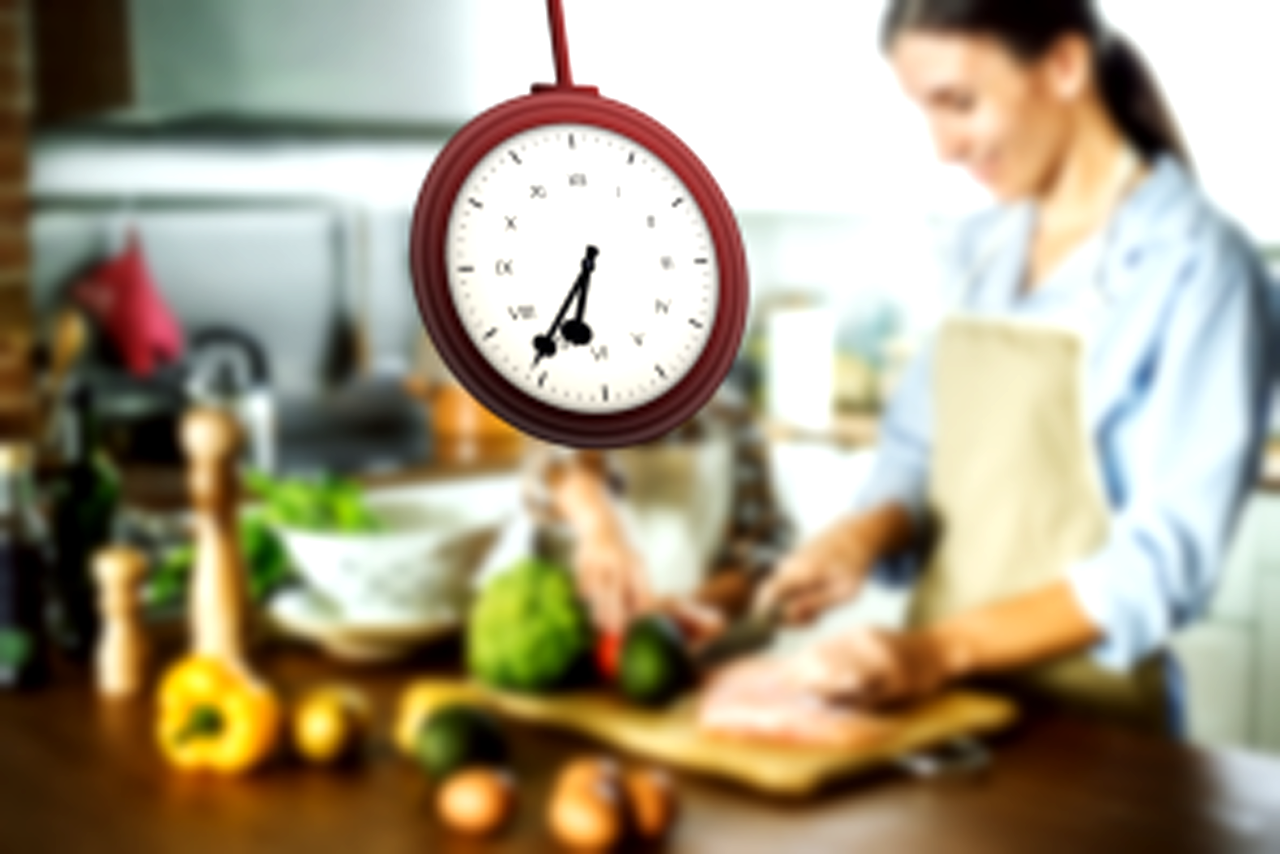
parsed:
6,36
